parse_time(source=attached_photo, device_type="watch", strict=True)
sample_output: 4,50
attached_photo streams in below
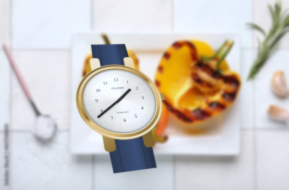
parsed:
1,39
